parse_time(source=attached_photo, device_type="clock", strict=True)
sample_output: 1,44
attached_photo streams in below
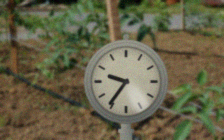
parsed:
9,36
